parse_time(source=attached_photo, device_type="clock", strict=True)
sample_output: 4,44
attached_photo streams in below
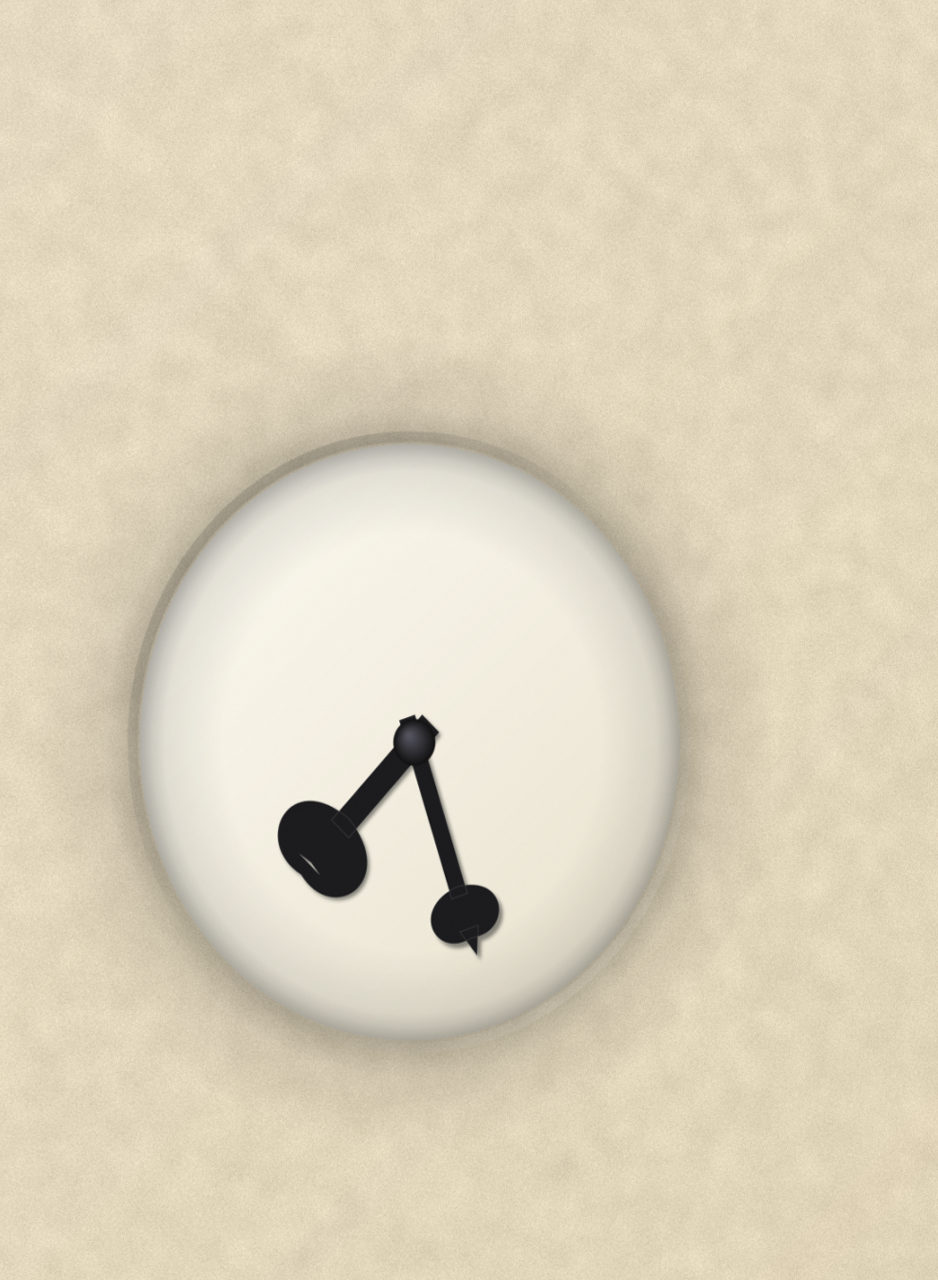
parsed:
7,27
